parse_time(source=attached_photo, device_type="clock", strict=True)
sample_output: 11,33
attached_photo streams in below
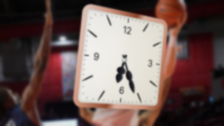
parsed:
6,26
